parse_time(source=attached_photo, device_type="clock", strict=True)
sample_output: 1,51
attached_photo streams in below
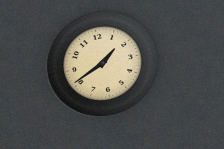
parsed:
1,41
